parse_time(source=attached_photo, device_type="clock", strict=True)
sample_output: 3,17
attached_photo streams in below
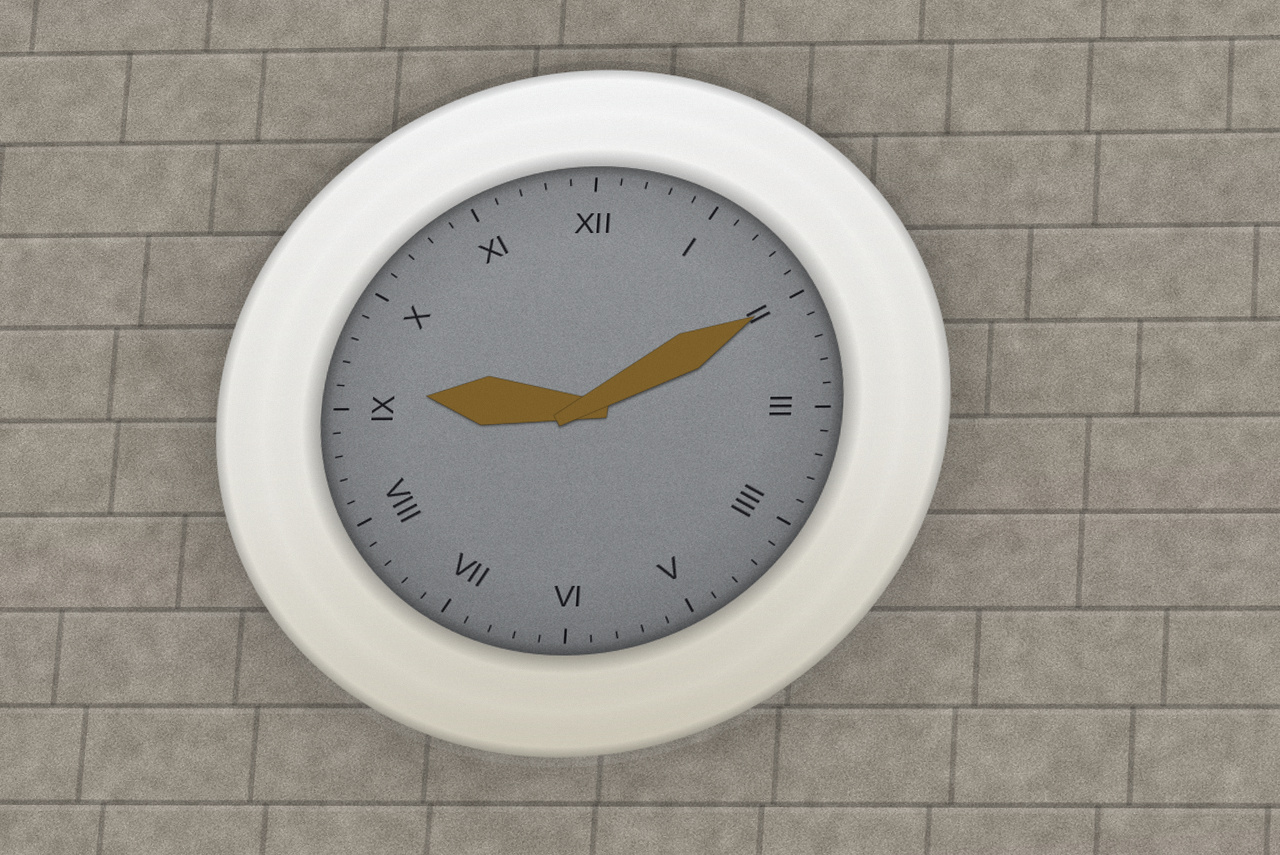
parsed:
9,10
